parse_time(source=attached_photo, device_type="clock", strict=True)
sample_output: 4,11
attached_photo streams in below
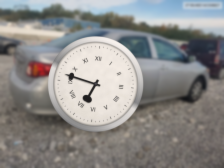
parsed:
6,47
